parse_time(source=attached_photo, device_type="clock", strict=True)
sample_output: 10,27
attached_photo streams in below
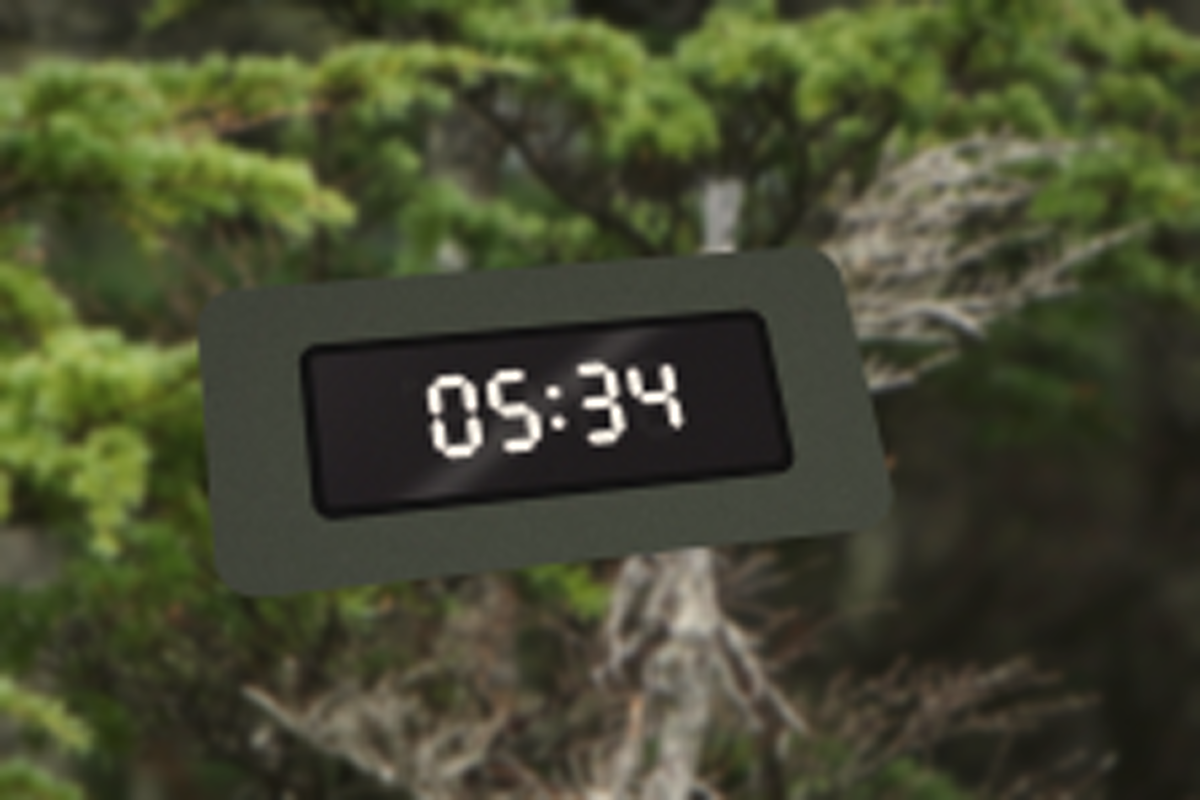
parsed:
5,34
